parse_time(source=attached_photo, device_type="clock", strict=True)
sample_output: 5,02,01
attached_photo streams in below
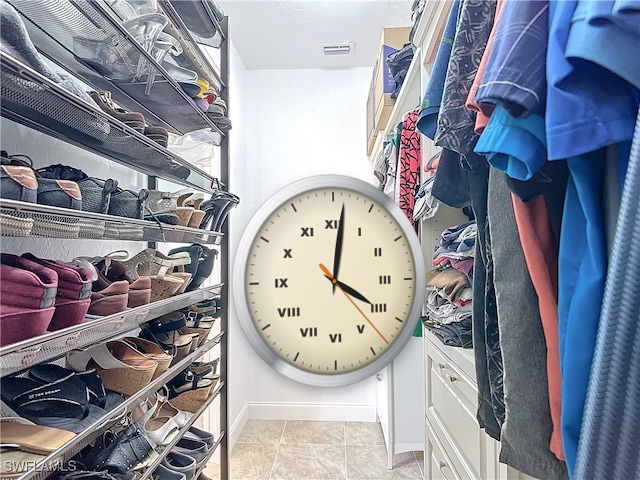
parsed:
4,01,23
